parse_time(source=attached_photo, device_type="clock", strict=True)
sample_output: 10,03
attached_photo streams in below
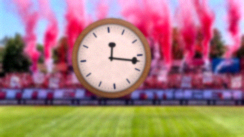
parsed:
12,17
